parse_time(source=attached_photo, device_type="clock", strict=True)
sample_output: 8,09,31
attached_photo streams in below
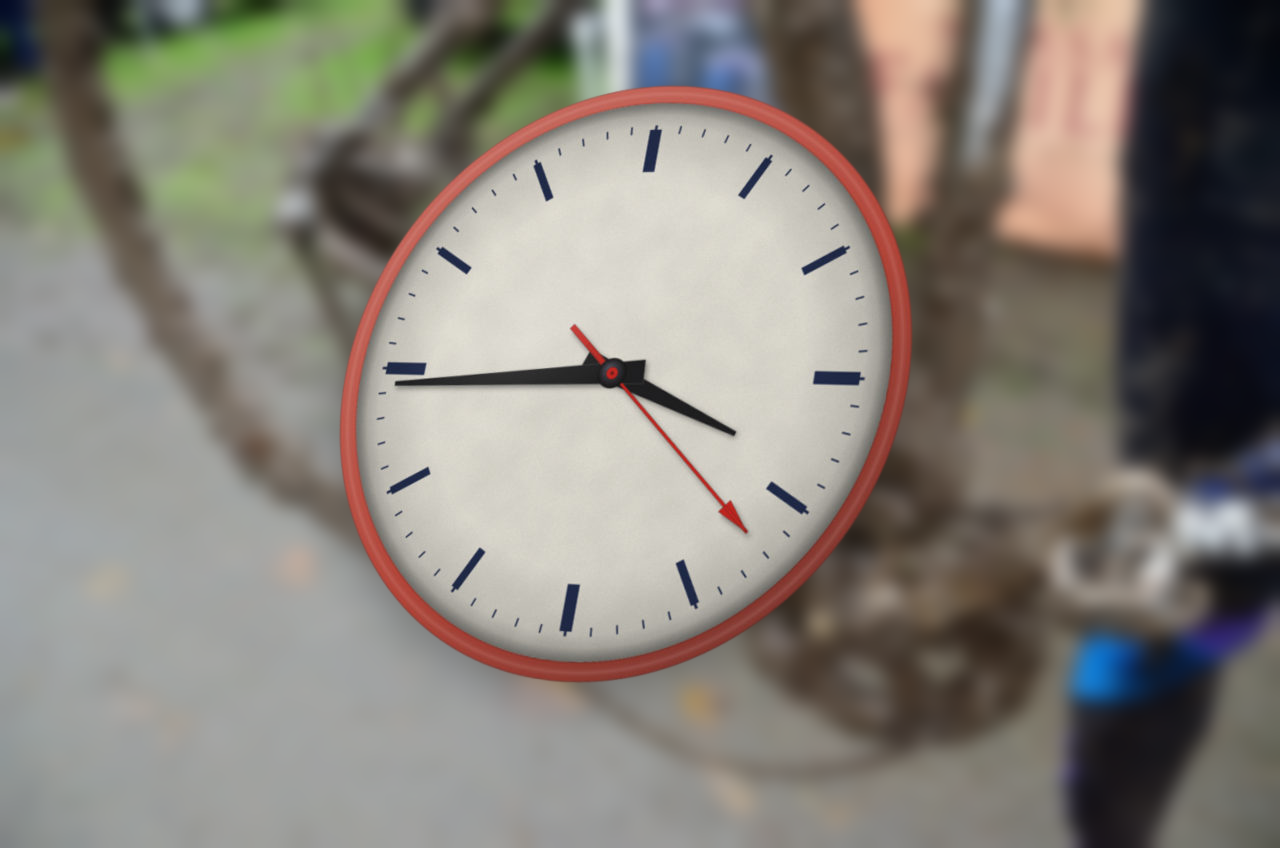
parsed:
3,44,22
